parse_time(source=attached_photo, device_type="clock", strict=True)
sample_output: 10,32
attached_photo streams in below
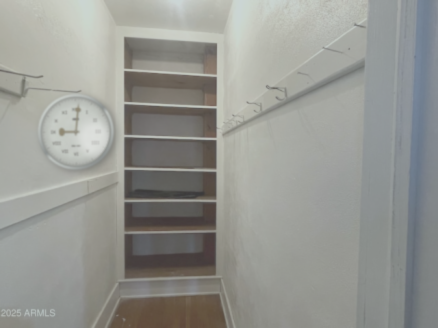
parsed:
9,01
